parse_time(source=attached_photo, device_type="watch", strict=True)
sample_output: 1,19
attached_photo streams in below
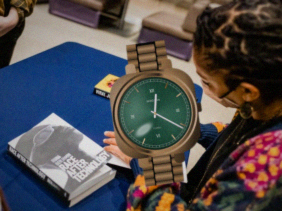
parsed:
12,21
